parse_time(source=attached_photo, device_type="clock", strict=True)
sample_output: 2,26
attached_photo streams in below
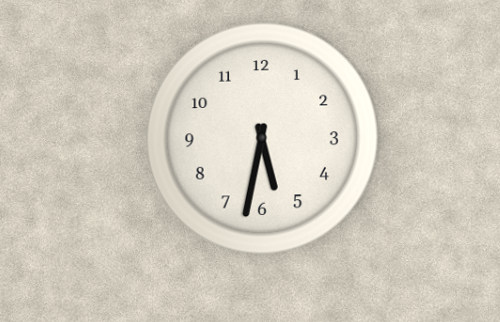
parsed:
5,32
